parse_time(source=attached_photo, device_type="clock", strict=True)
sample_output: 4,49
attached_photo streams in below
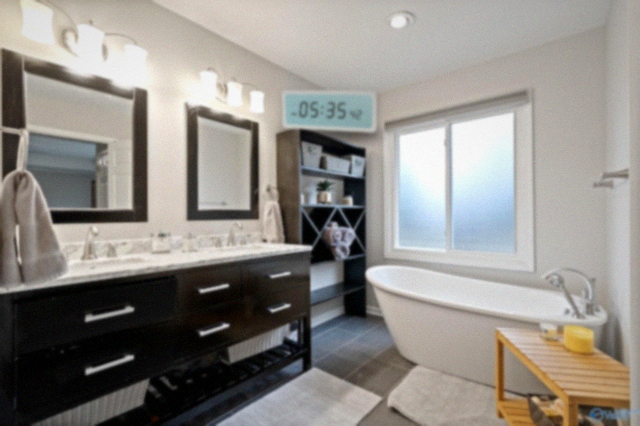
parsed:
5,35
